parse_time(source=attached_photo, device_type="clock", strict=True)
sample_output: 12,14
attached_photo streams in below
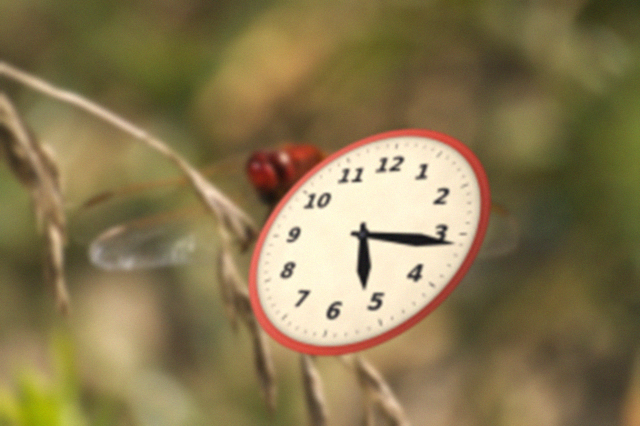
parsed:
5,16
